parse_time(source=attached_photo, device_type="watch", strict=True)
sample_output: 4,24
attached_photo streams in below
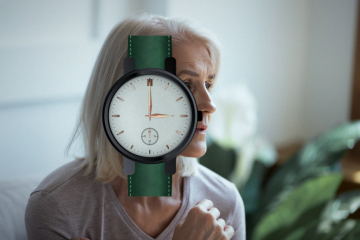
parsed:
3,00
